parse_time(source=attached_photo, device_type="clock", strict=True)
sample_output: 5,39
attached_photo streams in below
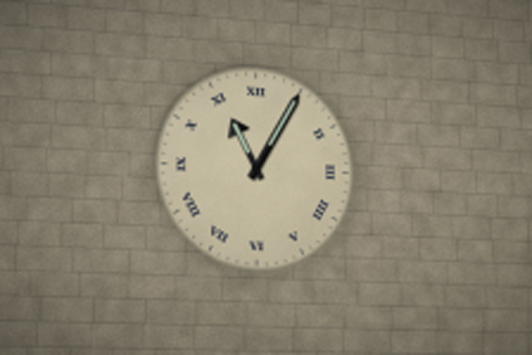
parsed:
11,05
